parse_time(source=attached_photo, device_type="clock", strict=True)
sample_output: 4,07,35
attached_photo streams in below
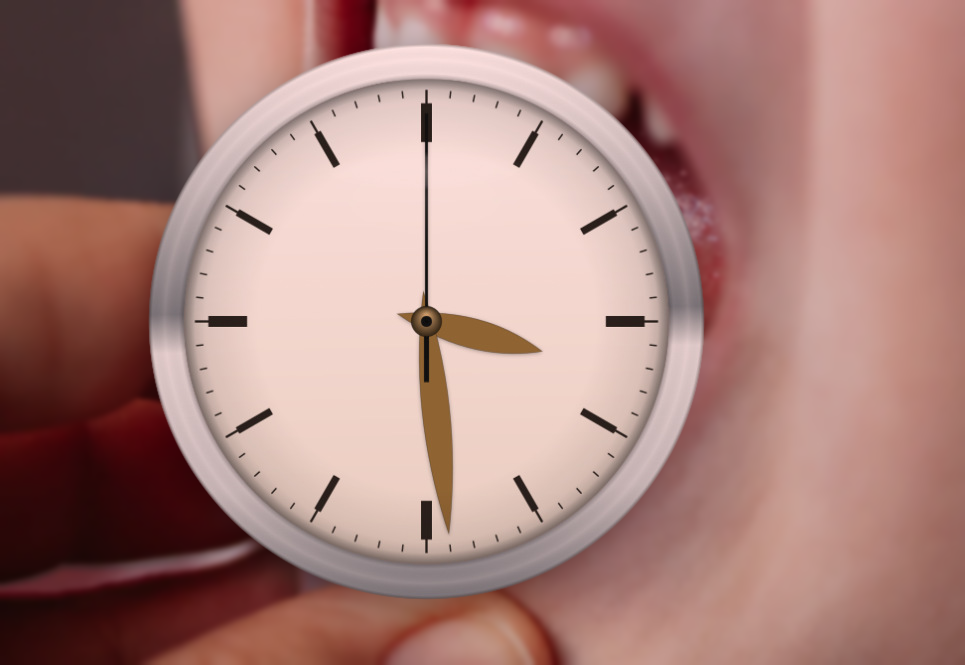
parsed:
3,29,00
